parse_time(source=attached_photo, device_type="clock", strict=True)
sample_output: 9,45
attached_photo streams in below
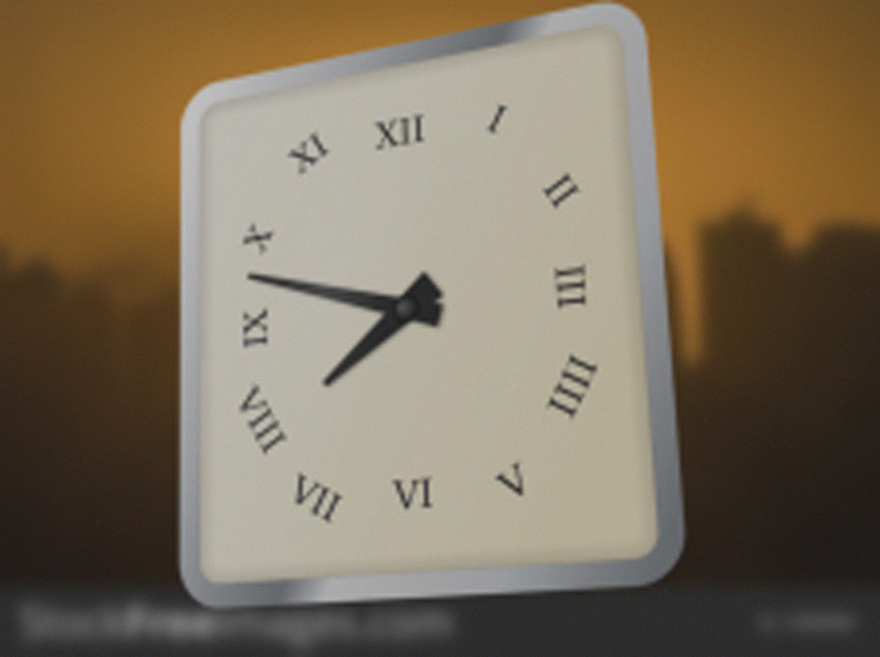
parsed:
7,48
